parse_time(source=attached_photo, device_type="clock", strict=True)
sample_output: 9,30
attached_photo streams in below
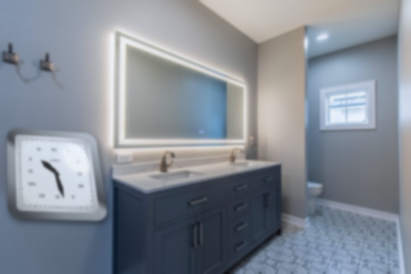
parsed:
10,28
